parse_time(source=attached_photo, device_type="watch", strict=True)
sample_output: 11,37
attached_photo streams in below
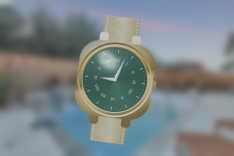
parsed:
9,03
